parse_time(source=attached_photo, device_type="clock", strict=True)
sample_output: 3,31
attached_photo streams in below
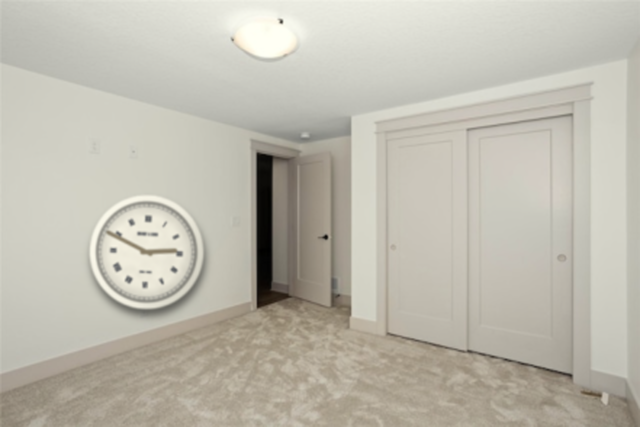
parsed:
2,49
